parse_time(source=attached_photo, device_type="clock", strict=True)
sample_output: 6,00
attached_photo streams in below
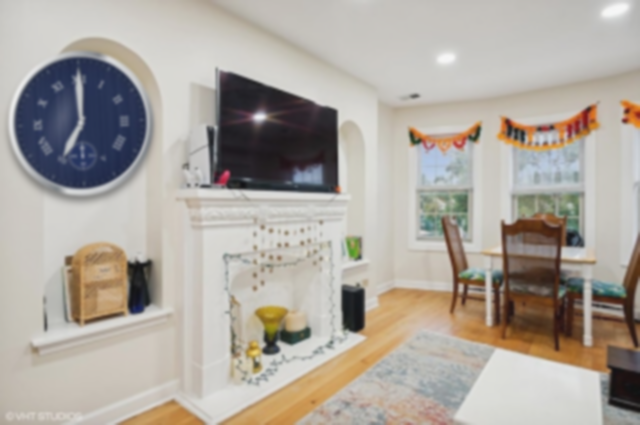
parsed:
7,00
